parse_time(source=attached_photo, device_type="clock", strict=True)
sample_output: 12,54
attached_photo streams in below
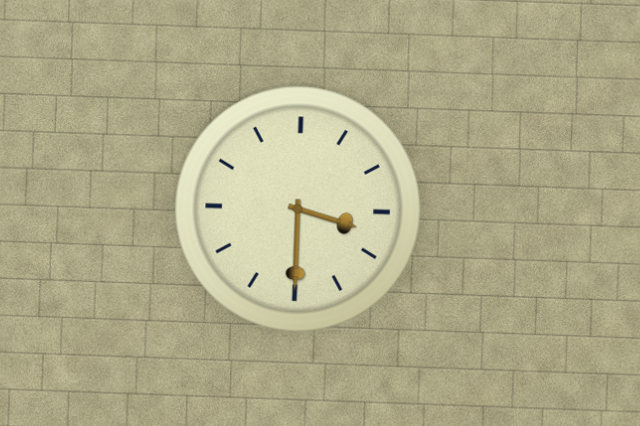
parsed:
3,30
